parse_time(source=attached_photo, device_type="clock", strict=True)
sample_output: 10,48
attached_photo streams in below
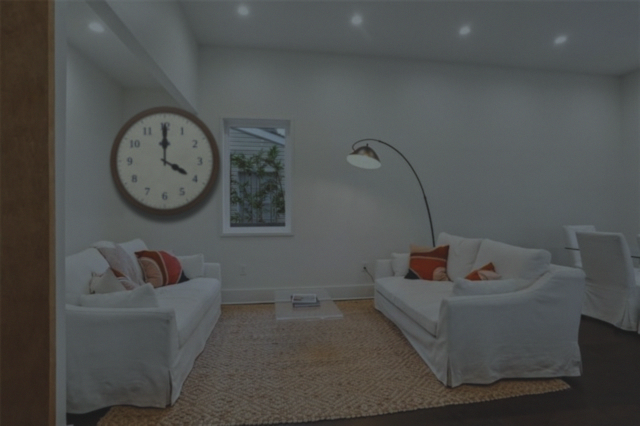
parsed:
4,00
